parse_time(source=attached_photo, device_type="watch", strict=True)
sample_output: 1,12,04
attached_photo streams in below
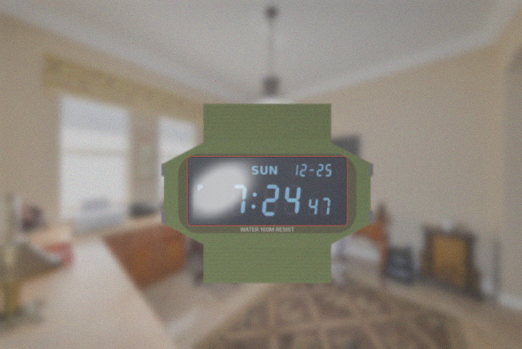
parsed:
7,24,47
